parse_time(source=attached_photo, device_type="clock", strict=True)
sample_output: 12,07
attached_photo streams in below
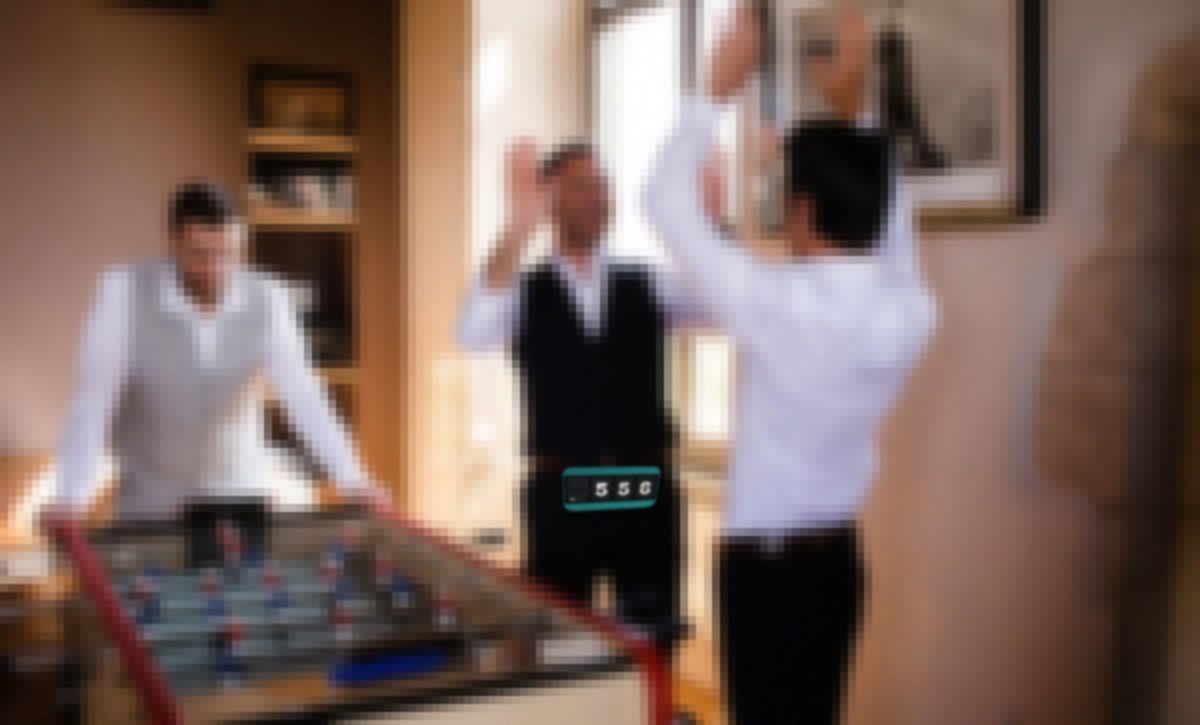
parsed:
5,56
